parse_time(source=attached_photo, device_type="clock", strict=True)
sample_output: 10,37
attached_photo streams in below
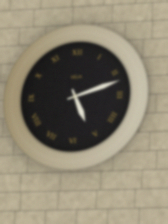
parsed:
5,12
